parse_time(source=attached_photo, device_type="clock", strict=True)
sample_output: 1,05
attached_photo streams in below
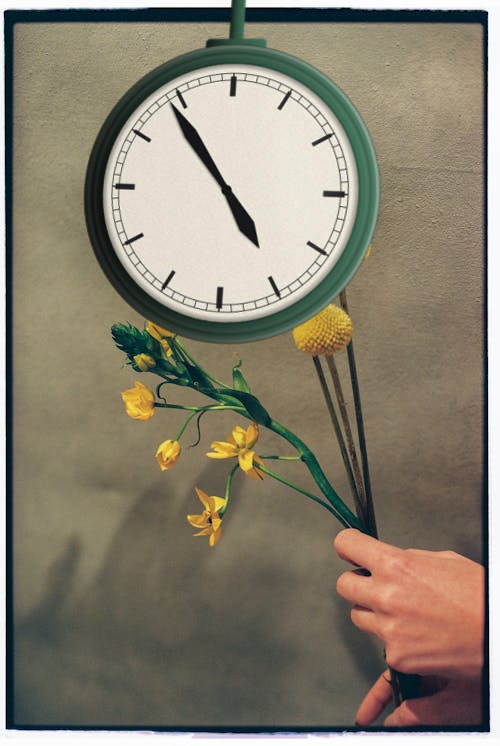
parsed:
4,54
